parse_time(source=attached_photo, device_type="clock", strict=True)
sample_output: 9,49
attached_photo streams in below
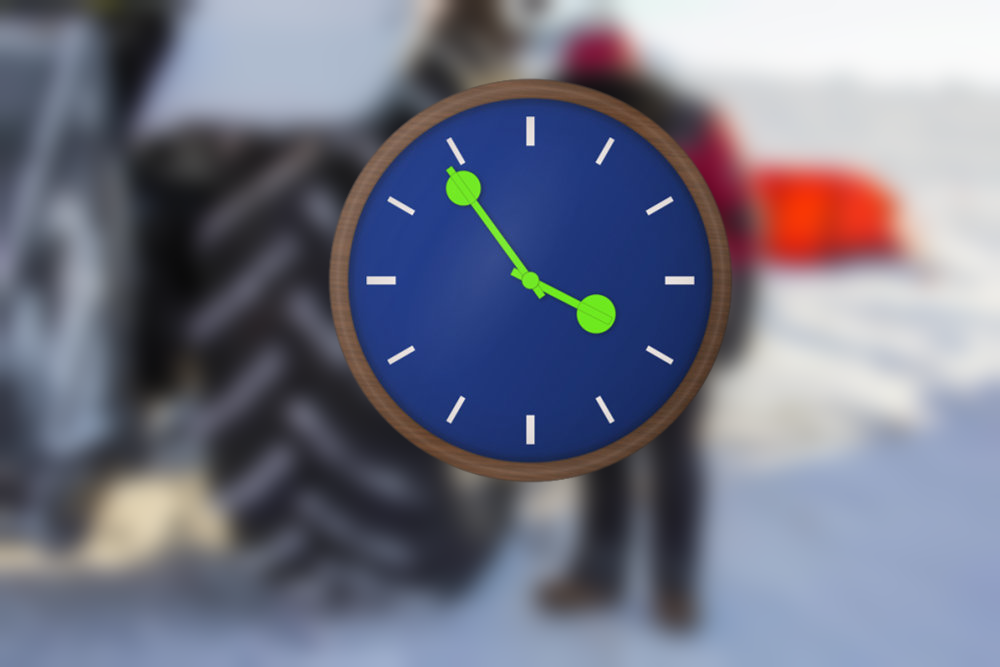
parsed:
3,54
